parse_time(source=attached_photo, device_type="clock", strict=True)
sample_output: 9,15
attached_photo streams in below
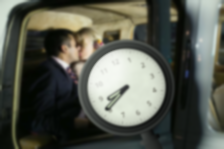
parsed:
8,41
